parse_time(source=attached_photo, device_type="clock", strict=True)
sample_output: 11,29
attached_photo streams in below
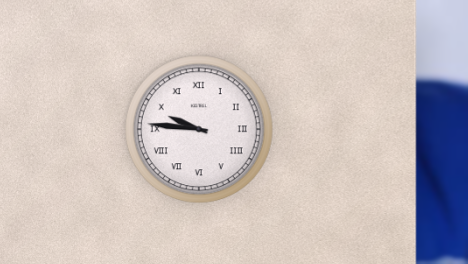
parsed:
9,46
